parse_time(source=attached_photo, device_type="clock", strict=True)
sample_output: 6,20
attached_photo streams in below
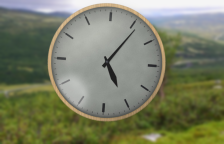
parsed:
5,06
